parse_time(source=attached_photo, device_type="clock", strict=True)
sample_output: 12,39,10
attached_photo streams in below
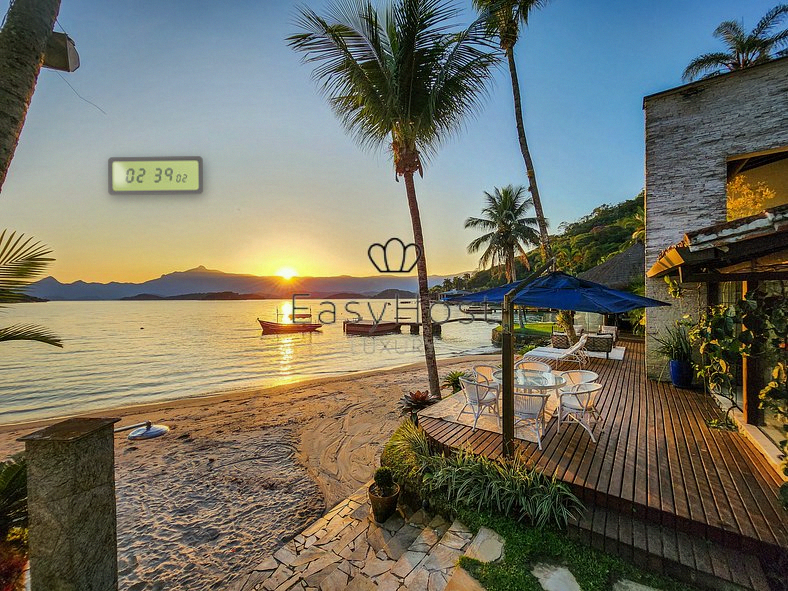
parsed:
2,39,02
